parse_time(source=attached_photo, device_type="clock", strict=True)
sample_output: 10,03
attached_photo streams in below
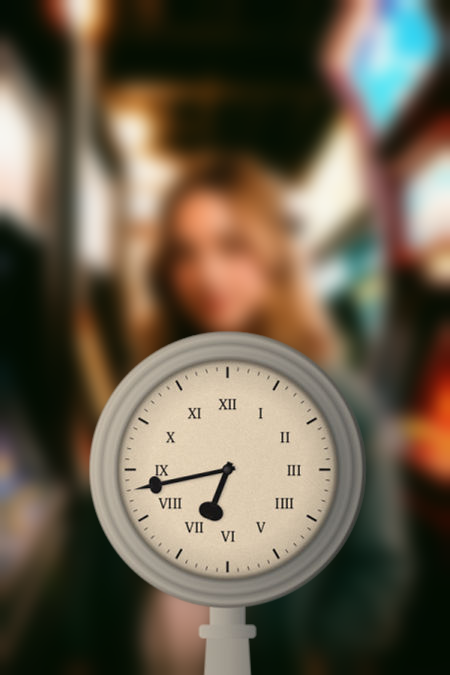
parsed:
6,43
